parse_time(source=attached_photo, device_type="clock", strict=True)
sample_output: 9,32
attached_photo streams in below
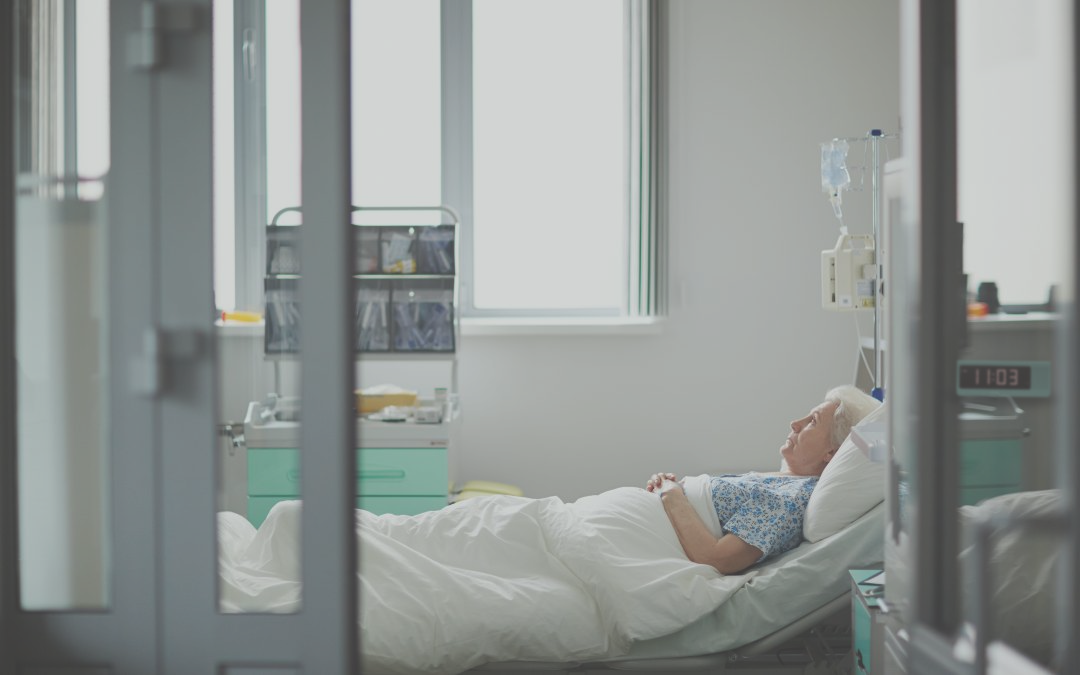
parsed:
11,03
